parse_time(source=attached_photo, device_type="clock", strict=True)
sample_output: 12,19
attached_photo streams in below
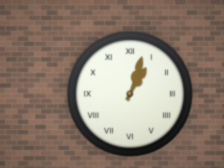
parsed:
1,03
